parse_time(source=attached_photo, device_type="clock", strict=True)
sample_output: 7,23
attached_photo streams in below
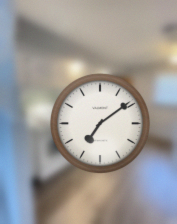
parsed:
7,09
